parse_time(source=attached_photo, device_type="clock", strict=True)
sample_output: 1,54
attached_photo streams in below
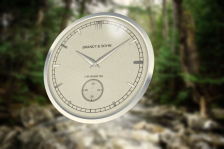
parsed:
10,09
